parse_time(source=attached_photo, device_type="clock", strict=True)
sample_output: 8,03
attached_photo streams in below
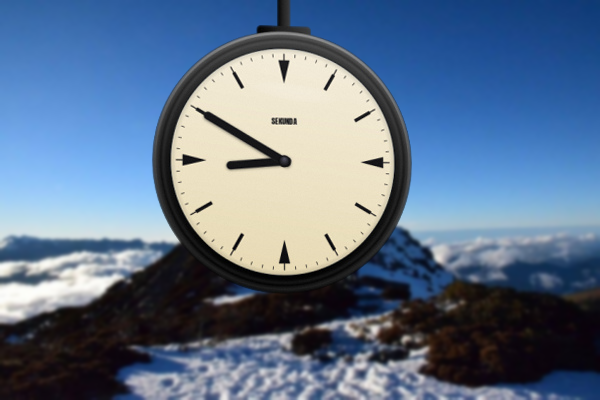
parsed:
8,50
